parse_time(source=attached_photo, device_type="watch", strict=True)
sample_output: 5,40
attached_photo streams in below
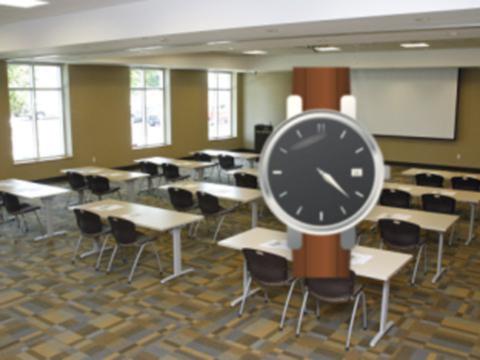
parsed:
4,22
